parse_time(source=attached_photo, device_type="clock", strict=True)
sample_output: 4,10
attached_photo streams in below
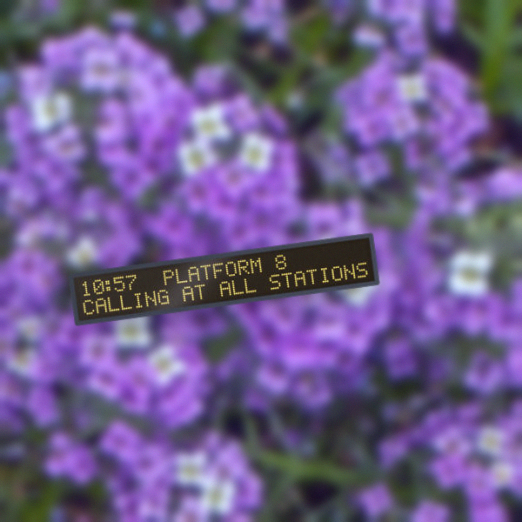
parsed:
10,57
